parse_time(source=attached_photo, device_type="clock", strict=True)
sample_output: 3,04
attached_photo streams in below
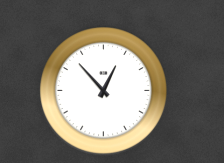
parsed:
12,53
